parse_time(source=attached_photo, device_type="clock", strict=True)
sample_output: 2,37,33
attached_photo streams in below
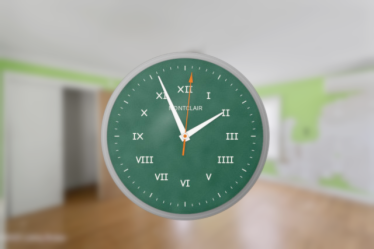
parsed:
1,56,01
